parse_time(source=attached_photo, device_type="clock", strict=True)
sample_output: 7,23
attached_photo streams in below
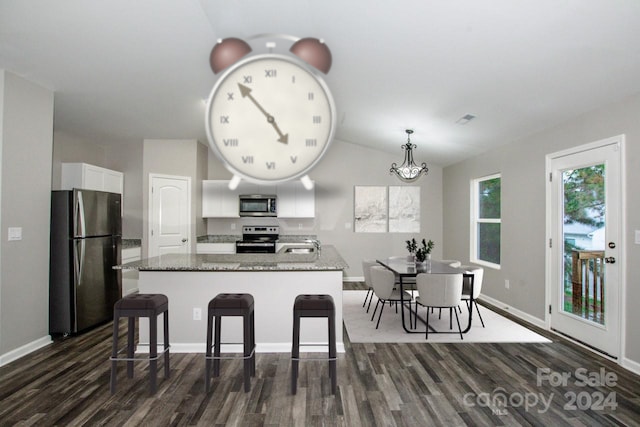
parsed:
4,53
